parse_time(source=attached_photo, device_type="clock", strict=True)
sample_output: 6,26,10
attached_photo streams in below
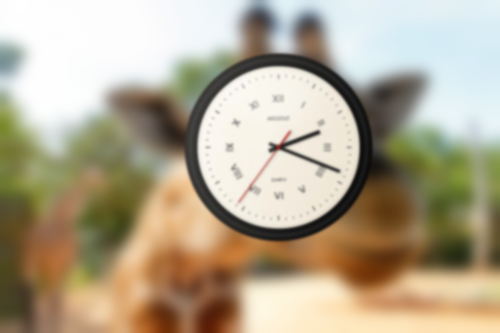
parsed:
2,18,36
